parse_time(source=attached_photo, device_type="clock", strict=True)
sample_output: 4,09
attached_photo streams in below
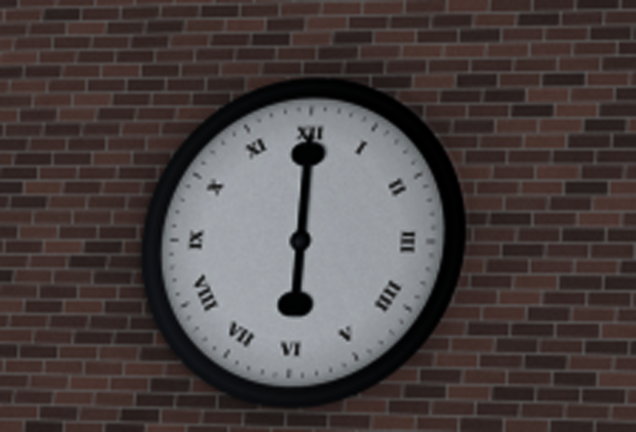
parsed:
6,00
